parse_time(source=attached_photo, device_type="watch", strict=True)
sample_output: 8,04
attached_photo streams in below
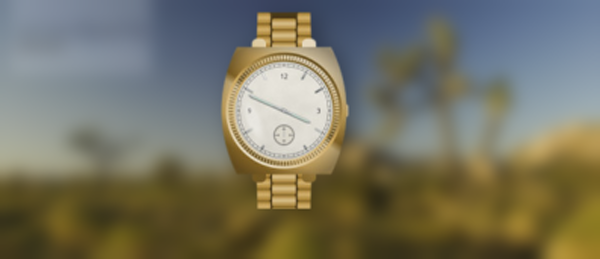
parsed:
3,49
